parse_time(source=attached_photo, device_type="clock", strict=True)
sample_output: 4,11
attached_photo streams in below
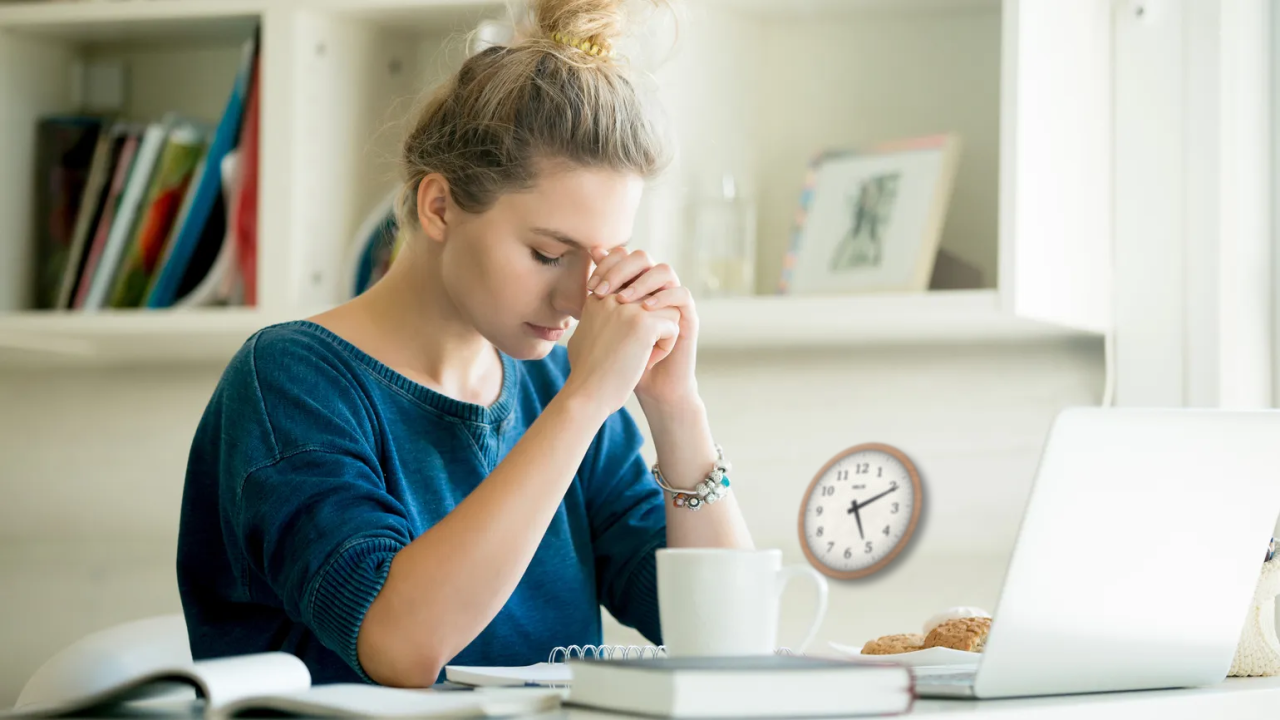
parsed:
5,11
